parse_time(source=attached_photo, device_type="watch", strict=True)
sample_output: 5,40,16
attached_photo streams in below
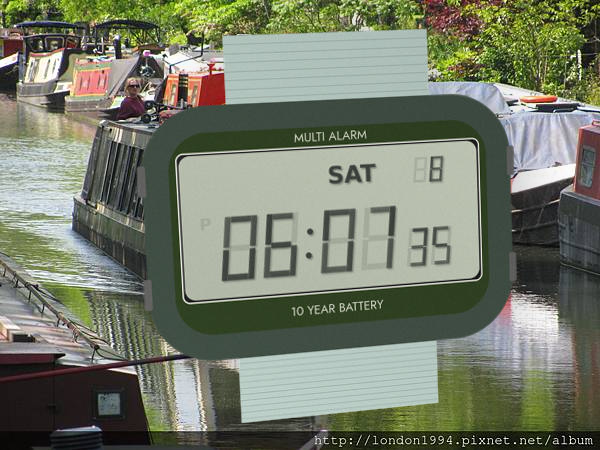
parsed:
6,07,35
